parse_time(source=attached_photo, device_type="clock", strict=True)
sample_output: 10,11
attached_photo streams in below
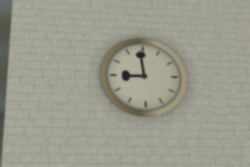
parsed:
8,59
